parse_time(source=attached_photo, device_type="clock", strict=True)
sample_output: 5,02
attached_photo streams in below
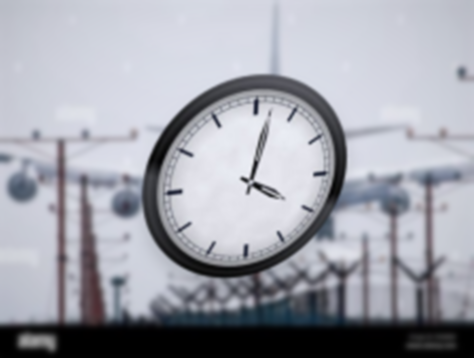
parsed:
4,02
